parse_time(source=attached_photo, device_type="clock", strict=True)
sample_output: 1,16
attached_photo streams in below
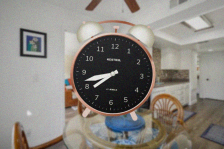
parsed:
7,42
